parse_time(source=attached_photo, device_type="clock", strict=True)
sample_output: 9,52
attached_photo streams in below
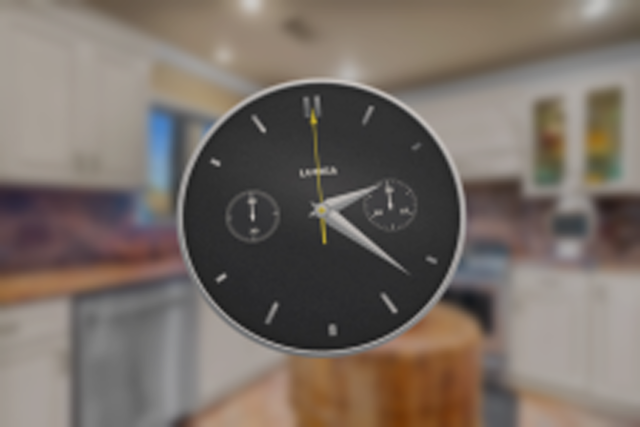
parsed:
2,22
